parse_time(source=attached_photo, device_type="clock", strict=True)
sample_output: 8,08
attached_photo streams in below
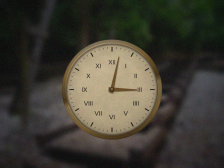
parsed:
3,02
